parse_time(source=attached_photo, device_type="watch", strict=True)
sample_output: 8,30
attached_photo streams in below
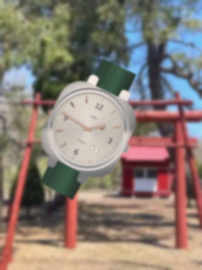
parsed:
1,46
